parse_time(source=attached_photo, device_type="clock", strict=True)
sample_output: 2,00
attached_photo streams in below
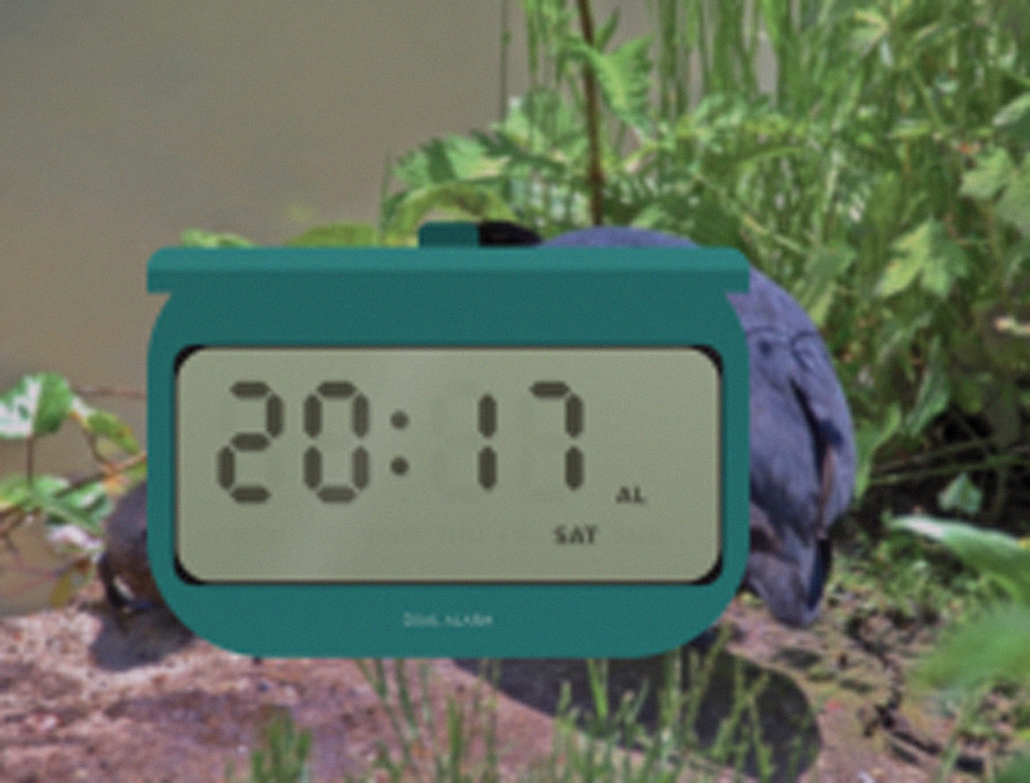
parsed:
20,17
